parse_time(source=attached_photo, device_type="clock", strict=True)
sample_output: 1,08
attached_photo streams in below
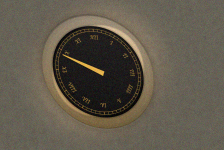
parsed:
9,49
